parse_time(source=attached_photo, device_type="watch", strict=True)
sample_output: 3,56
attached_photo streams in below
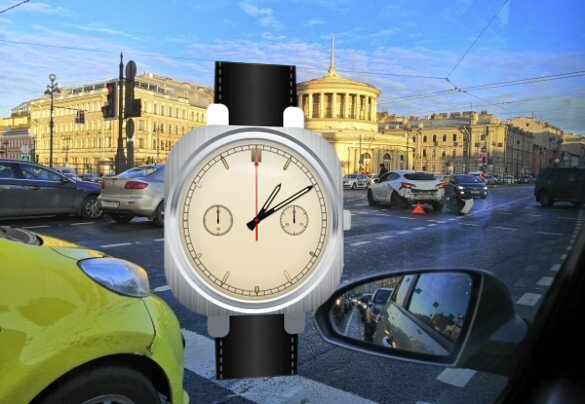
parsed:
1,10
